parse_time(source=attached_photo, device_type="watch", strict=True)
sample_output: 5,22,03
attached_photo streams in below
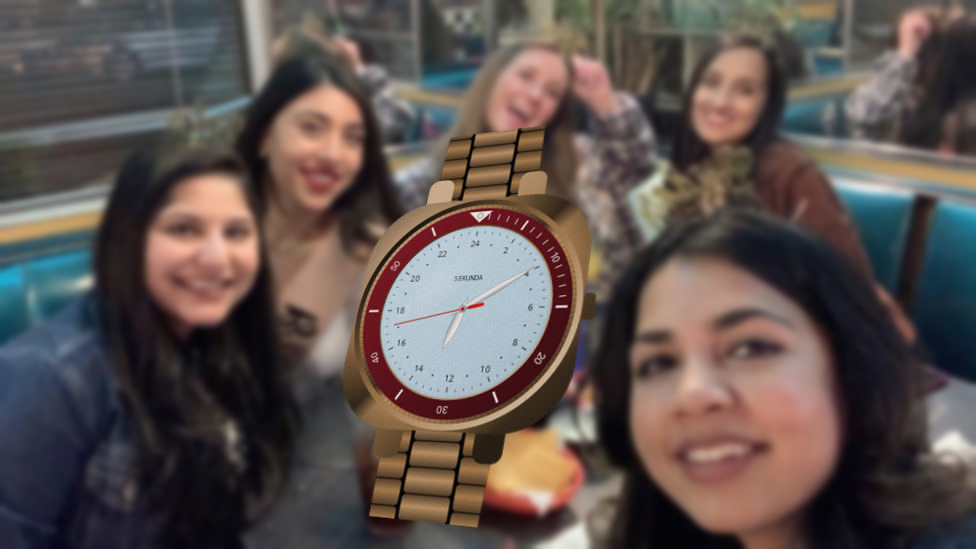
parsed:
13,09,43
